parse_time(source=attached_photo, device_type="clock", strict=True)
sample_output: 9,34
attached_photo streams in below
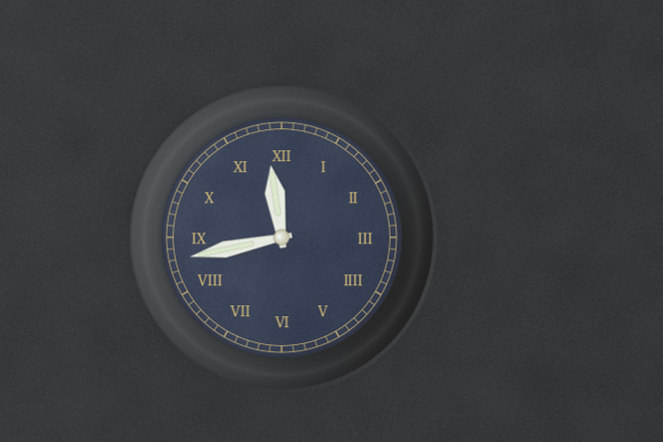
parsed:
11,43
